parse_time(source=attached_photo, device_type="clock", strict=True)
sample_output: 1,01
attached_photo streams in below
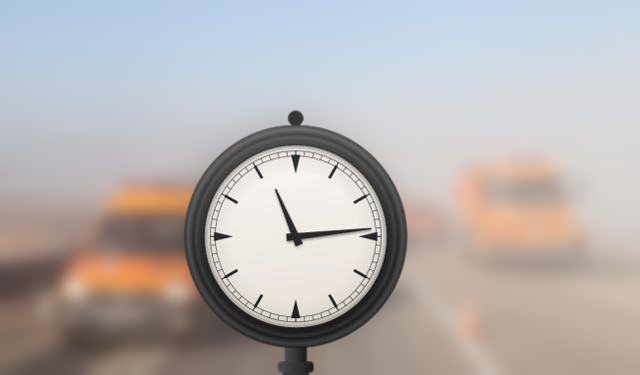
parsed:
11,14
